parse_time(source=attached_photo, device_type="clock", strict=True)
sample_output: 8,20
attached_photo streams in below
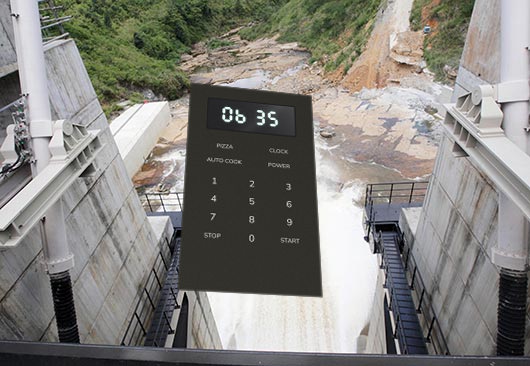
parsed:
6,35
